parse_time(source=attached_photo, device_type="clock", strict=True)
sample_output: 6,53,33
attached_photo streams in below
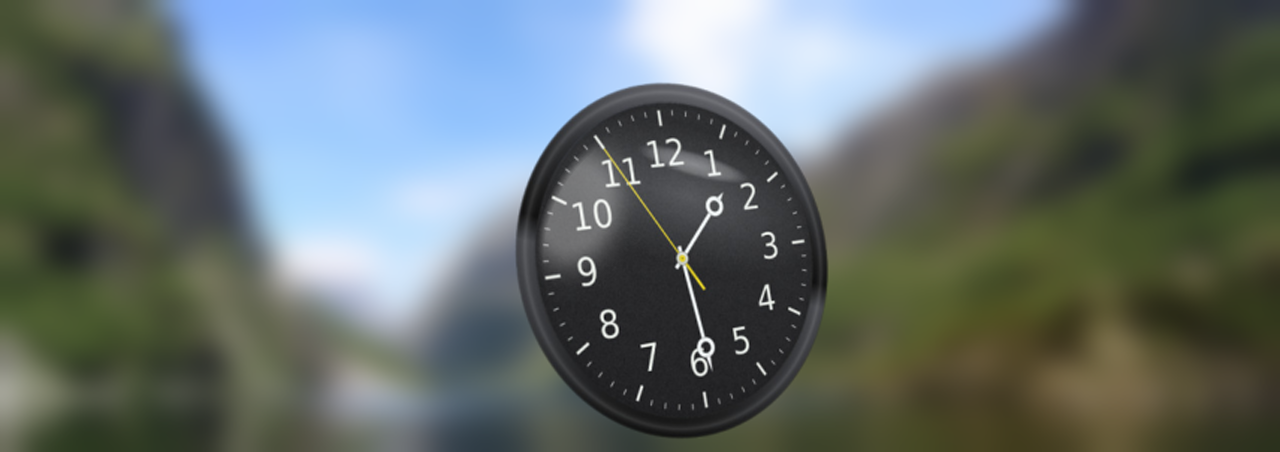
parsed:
1,28,55
